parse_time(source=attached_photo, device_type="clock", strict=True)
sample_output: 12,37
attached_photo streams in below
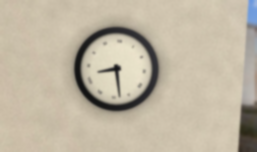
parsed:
8,28
